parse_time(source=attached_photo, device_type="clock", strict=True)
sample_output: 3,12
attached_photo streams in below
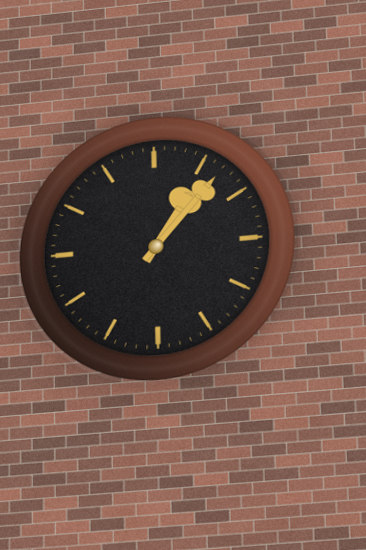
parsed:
1,07
